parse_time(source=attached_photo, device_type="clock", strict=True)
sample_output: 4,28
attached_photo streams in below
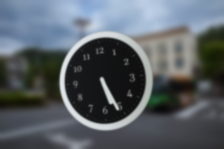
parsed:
5,26
